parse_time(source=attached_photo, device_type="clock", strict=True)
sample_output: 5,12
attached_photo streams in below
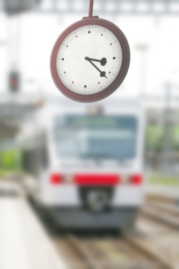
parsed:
3,22
